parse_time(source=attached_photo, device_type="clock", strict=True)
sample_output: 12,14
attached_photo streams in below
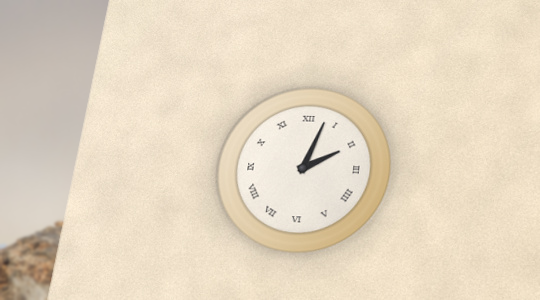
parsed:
2,03
